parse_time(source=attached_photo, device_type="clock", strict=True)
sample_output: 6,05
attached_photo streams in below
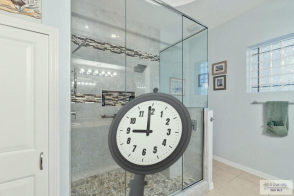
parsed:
8,59
